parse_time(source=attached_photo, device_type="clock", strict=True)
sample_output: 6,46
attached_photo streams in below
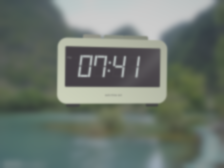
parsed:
7,41
